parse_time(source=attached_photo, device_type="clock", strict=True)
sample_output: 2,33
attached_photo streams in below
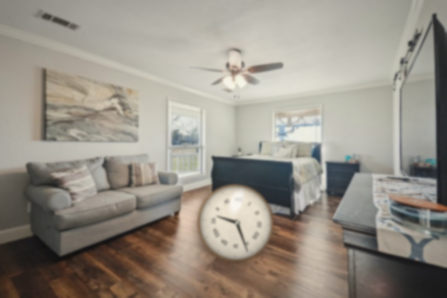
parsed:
9,26
